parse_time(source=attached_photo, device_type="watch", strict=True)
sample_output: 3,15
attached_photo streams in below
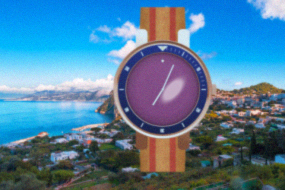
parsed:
7,04
